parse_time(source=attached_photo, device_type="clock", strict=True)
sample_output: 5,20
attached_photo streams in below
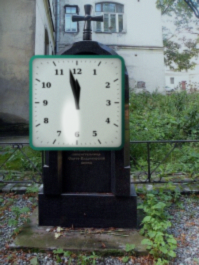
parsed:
11,58
